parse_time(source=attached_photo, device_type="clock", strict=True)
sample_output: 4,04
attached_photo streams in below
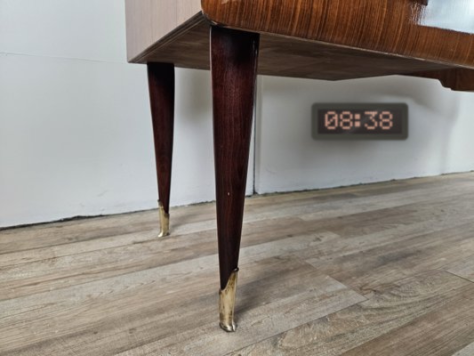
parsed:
8,38
